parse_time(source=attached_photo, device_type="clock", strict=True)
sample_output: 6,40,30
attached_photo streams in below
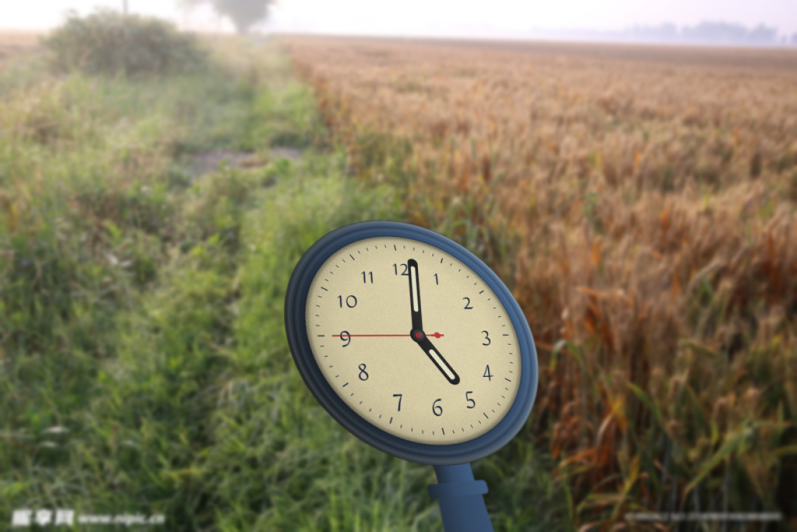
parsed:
5,01,45
